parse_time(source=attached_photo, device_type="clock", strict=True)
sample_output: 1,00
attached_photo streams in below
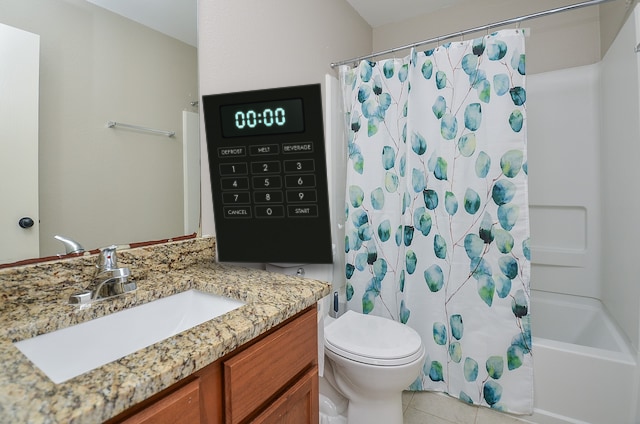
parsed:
0,00
